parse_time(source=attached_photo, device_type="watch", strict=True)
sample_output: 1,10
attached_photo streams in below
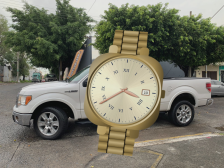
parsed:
3,39
